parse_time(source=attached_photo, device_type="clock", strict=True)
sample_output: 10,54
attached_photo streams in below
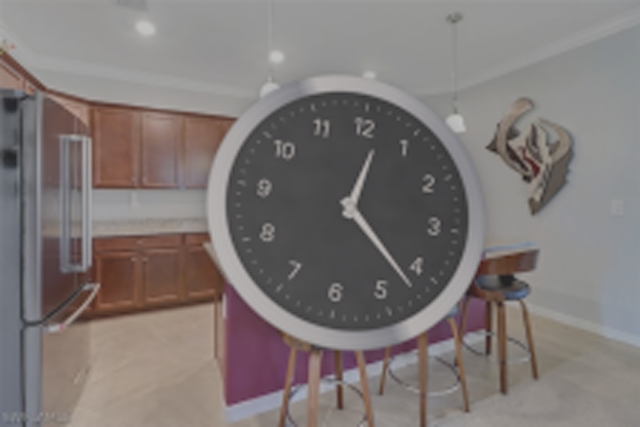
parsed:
12,22
